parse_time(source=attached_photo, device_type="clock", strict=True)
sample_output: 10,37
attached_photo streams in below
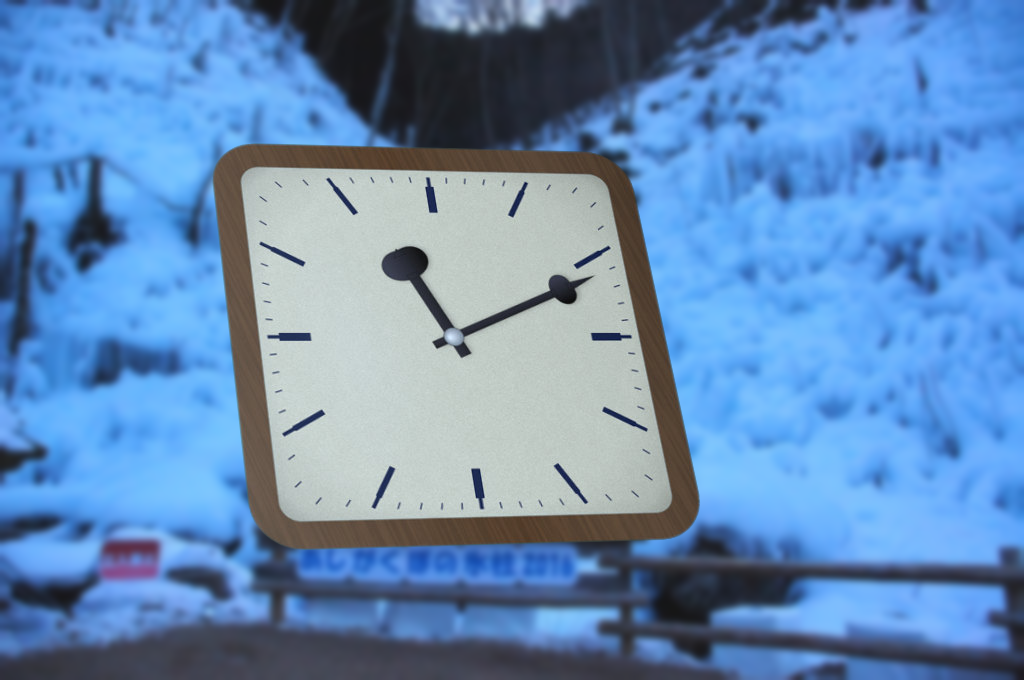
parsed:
11,11
